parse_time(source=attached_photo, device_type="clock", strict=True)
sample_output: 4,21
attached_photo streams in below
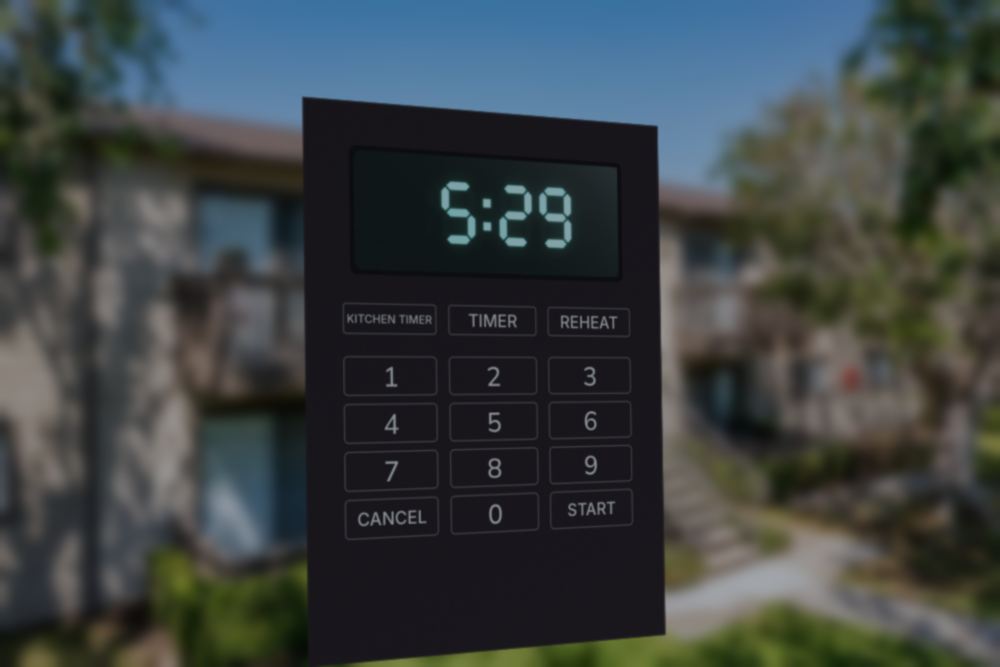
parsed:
5,29
